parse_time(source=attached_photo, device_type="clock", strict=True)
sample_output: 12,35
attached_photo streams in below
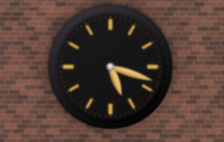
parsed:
5,18
